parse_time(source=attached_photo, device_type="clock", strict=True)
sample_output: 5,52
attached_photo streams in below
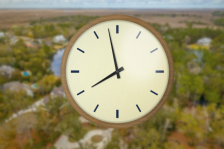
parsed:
7,58
